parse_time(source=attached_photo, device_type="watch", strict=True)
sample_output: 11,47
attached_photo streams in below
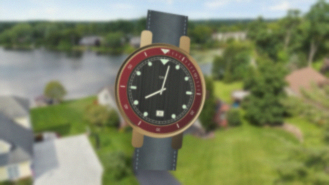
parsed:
8,02
